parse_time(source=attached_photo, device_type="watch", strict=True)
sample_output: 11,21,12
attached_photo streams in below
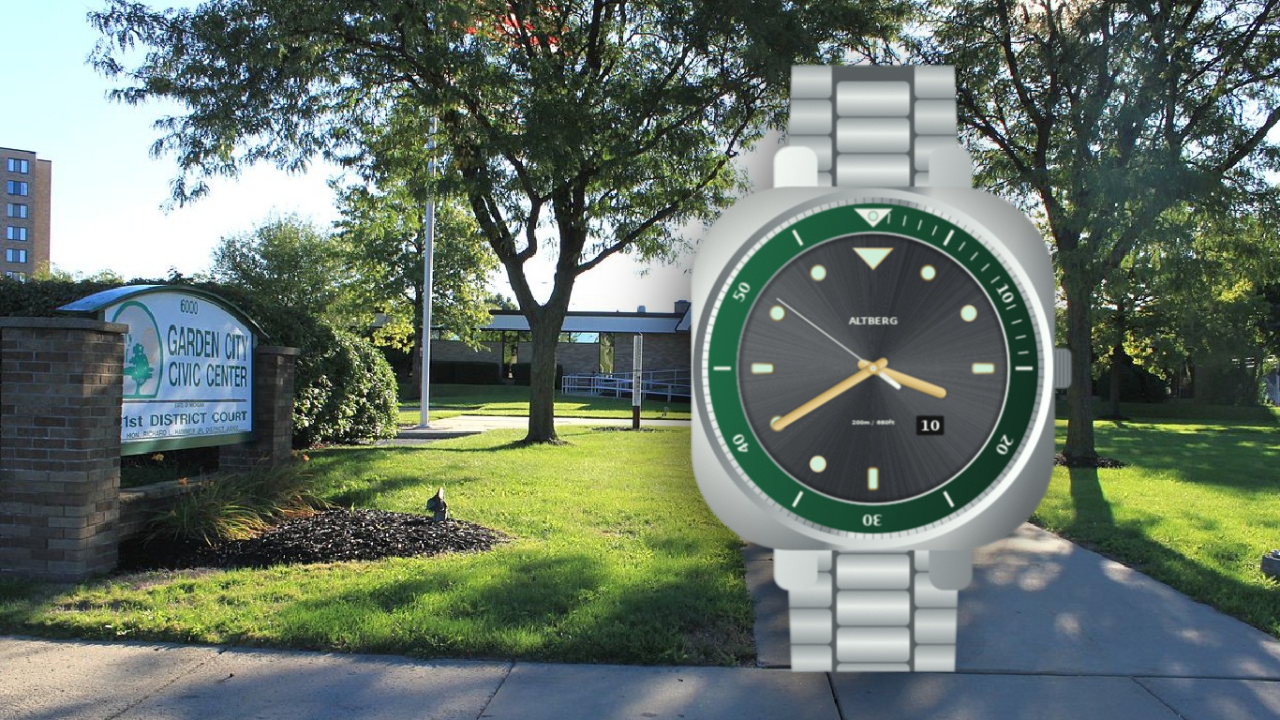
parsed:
3,39,51
